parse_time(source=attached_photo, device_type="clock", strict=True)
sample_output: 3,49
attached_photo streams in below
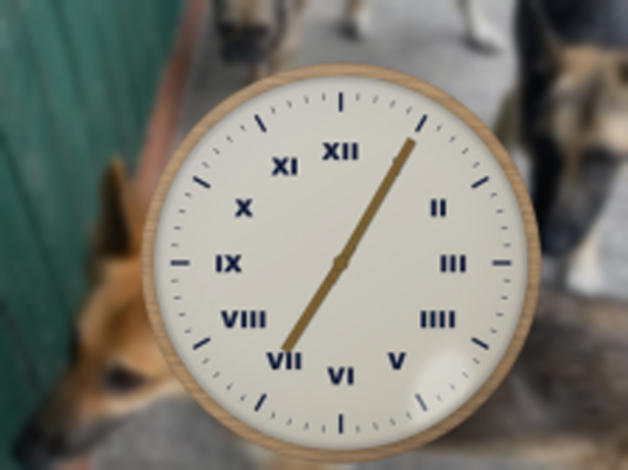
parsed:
7,05
